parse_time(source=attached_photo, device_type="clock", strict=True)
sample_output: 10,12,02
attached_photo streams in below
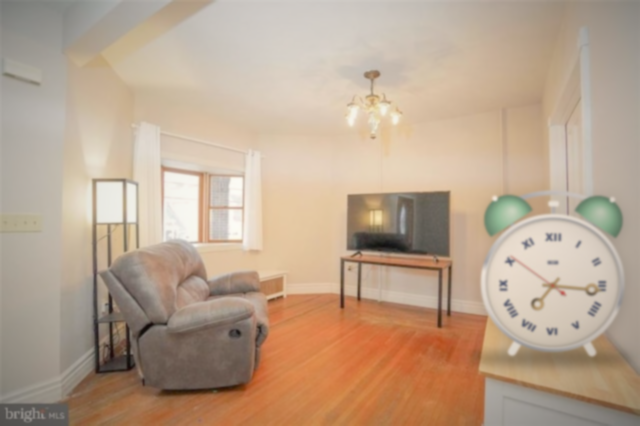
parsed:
7,15,51
